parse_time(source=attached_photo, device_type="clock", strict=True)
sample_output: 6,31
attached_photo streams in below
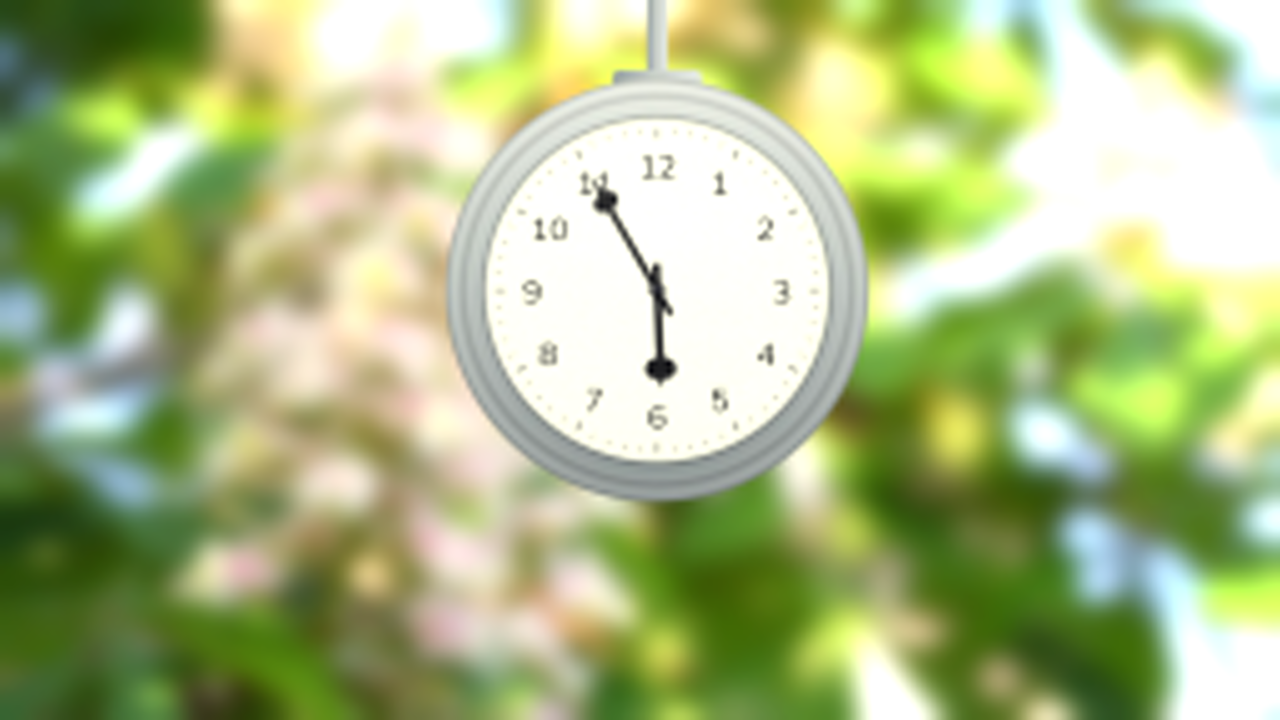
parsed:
5,55
